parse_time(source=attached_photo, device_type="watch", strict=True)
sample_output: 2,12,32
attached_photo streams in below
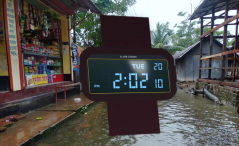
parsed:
2,02,10
